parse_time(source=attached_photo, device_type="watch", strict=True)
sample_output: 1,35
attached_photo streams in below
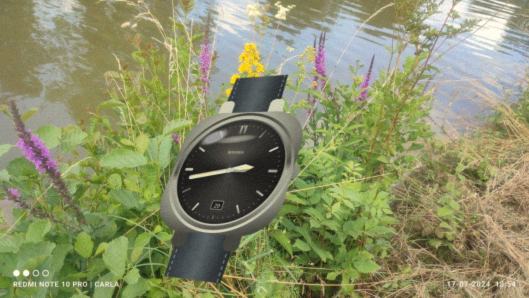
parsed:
2,43
